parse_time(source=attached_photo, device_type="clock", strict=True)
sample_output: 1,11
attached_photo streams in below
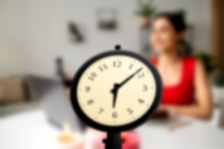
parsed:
6,08
